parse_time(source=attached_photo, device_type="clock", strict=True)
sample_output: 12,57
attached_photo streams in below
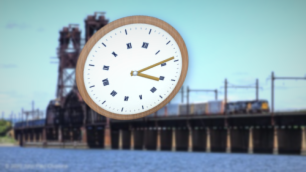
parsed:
3,09
